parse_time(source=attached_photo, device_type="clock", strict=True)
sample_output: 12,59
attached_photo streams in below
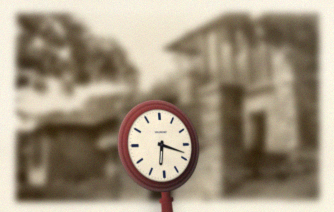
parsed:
6,18
